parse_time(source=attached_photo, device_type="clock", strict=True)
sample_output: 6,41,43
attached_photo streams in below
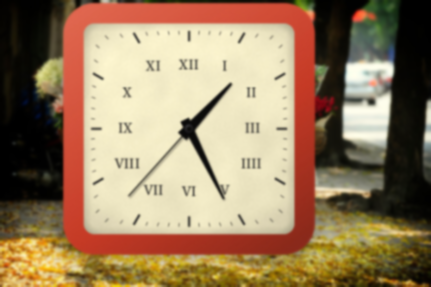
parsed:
1,25,37
